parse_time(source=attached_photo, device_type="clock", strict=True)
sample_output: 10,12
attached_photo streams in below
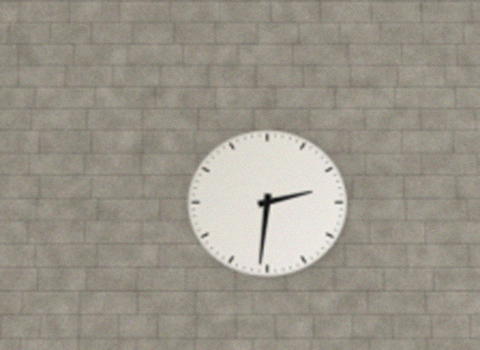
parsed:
2,31
